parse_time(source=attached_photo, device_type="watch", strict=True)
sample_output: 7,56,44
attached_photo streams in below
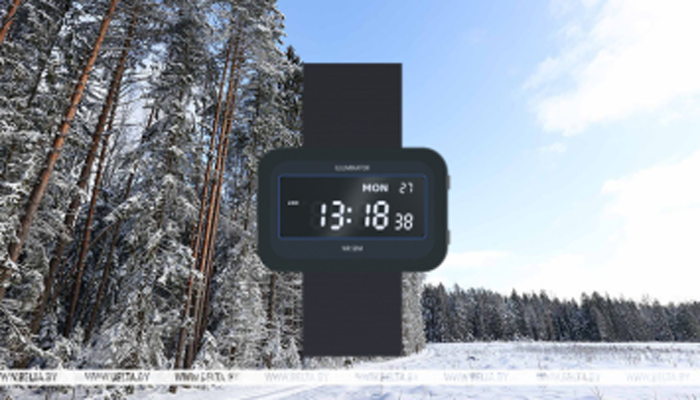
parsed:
13,18,38
